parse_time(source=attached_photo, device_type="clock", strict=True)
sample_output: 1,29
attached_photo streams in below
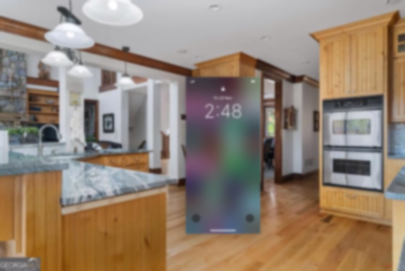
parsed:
2,48
